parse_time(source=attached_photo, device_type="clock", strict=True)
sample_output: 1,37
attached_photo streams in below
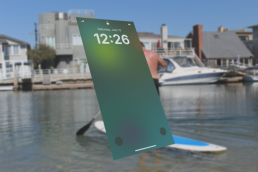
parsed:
12,26
